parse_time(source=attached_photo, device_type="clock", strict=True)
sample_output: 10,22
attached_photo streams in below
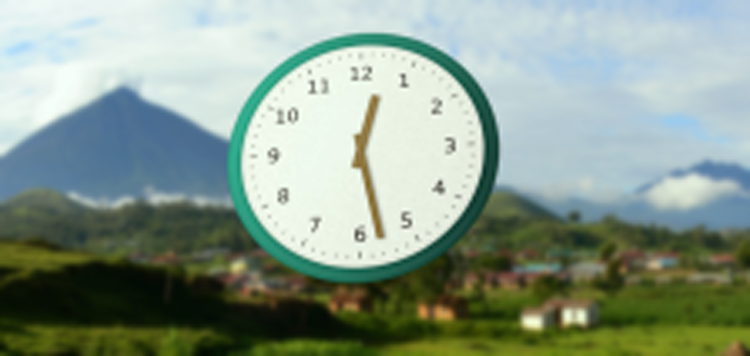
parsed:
12,28
